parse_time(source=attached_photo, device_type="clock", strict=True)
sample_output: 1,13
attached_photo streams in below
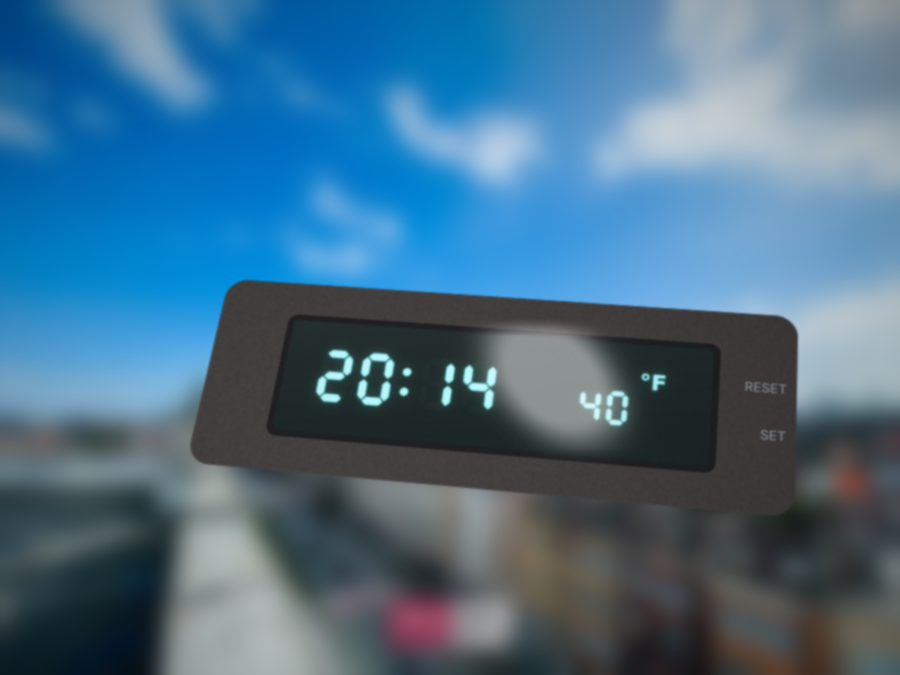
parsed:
20,14
